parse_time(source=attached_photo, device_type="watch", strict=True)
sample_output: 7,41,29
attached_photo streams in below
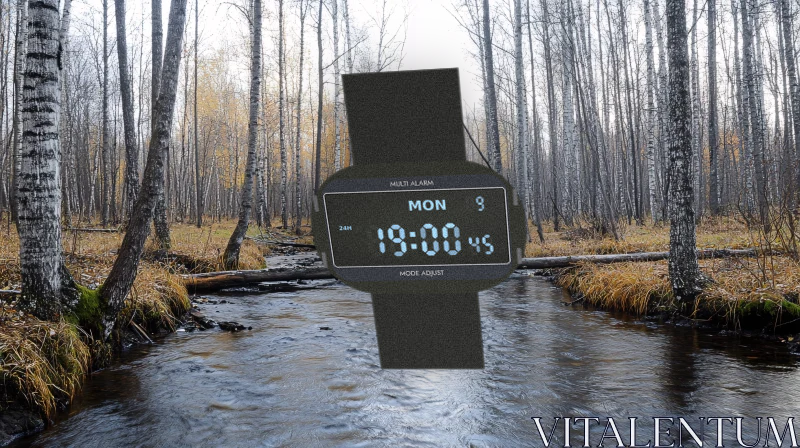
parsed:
19,00,45
